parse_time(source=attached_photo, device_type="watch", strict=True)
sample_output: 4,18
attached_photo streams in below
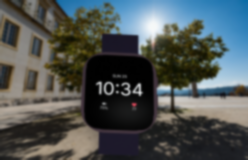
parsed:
10,34
